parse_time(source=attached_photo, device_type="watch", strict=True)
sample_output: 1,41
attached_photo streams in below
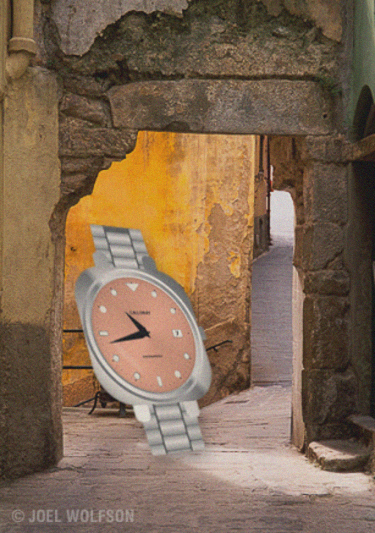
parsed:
10,43
